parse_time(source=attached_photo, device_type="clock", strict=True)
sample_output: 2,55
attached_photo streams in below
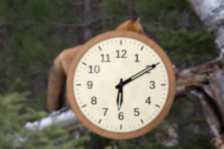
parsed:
6,10
